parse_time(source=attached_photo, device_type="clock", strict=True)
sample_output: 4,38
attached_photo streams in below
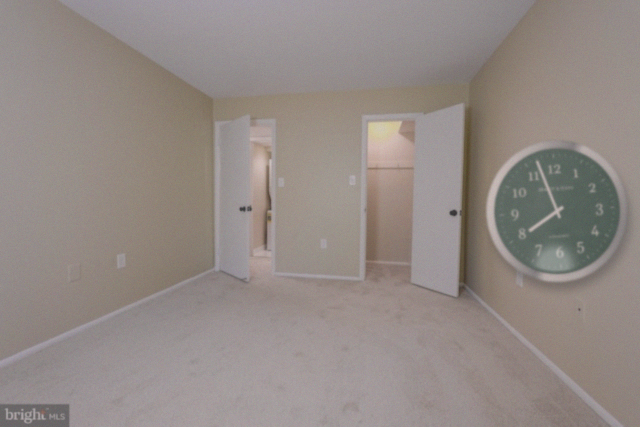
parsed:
7,57
